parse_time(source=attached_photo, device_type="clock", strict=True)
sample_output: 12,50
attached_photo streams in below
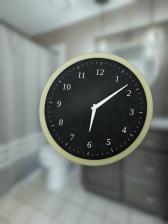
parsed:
6,08
